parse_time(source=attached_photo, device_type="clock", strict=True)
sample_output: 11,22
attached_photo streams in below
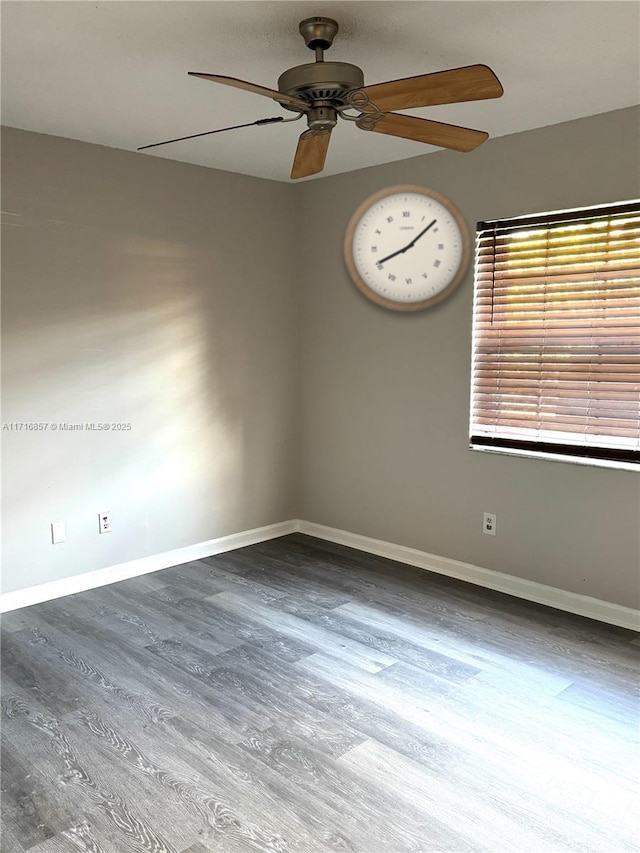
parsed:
8,08
